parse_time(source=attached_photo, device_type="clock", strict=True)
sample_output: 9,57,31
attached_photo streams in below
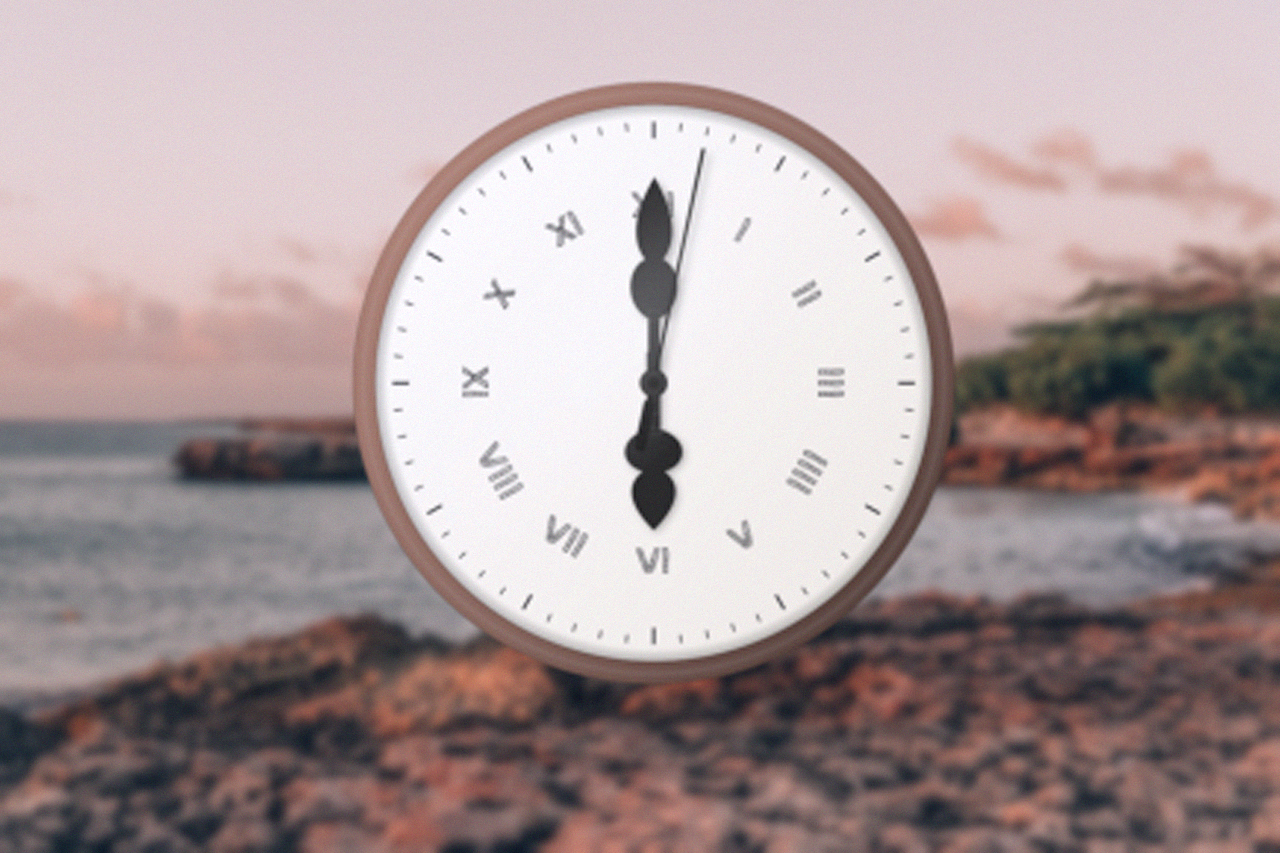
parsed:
6,00,02
